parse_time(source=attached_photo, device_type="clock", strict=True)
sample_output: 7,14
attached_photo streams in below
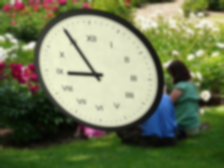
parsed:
8,55
